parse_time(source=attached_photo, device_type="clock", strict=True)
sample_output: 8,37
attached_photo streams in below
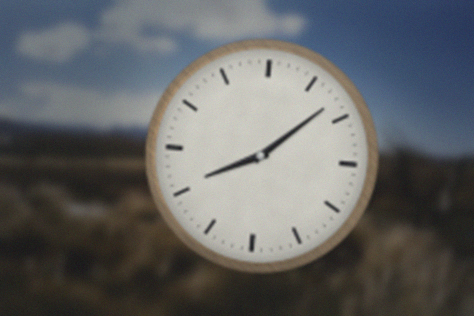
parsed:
8,08
